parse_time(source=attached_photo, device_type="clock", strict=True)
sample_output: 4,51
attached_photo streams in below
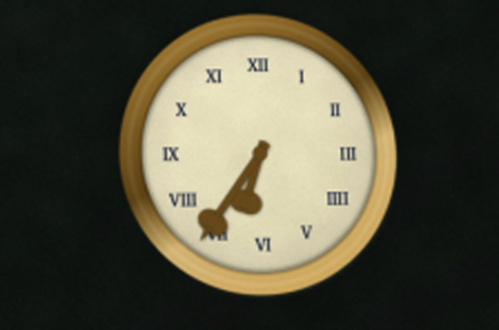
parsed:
6,36
